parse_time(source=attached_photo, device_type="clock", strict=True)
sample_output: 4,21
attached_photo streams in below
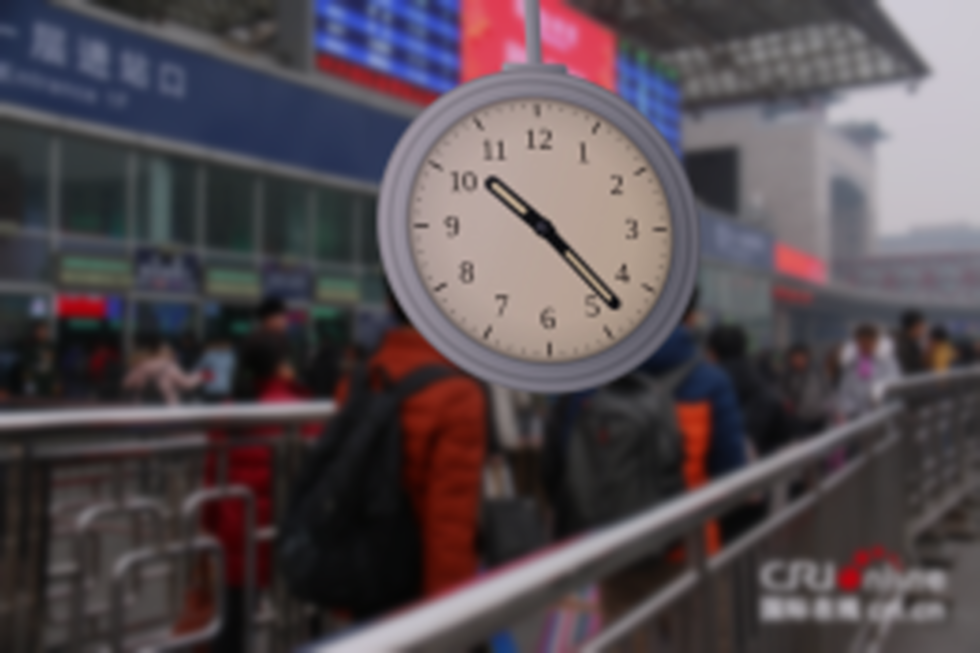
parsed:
10,23
